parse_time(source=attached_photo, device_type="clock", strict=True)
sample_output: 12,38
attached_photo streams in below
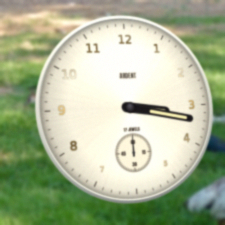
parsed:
3,17
